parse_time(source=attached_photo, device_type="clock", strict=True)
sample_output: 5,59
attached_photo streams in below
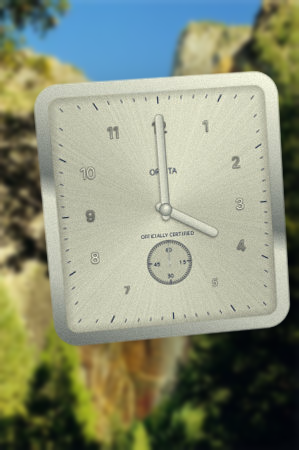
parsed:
4,00
